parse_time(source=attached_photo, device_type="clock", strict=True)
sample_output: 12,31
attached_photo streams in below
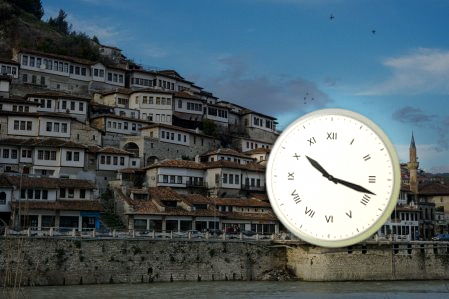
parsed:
10,18
